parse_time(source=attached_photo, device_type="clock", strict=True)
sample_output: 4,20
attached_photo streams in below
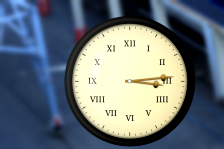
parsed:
3,14
